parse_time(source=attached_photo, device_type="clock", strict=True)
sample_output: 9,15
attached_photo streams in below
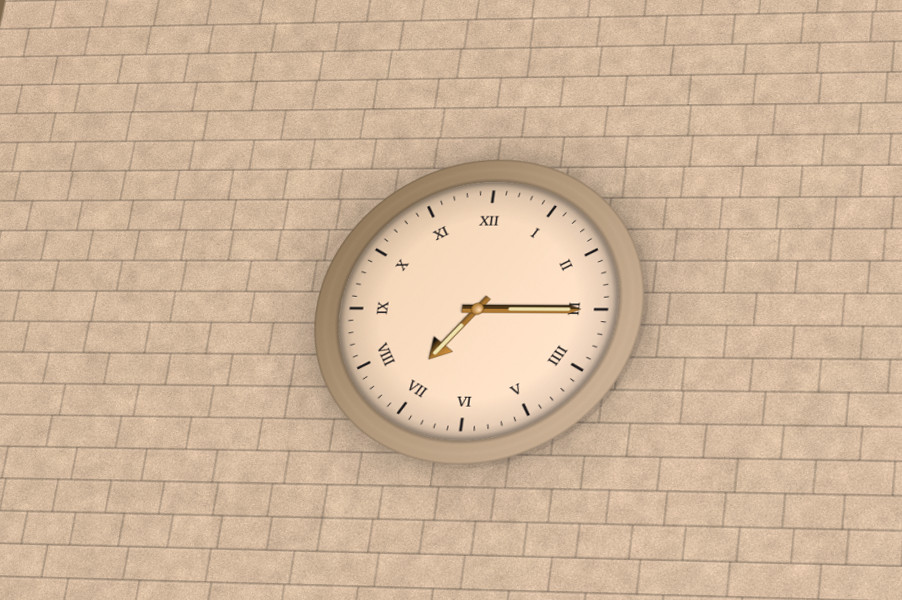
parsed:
7,15
